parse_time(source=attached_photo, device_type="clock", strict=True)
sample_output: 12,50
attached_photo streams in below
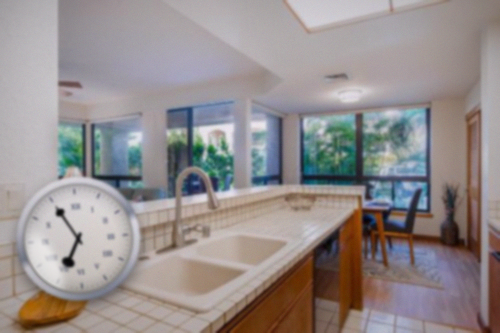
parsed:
6,55
